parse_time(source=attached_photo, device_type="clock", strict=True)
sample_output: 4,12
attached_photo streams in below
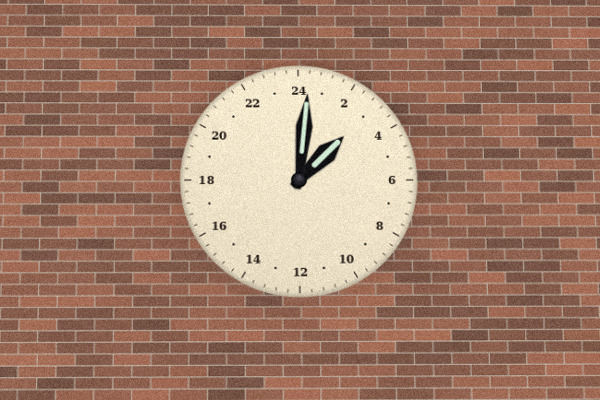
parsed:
3,01
